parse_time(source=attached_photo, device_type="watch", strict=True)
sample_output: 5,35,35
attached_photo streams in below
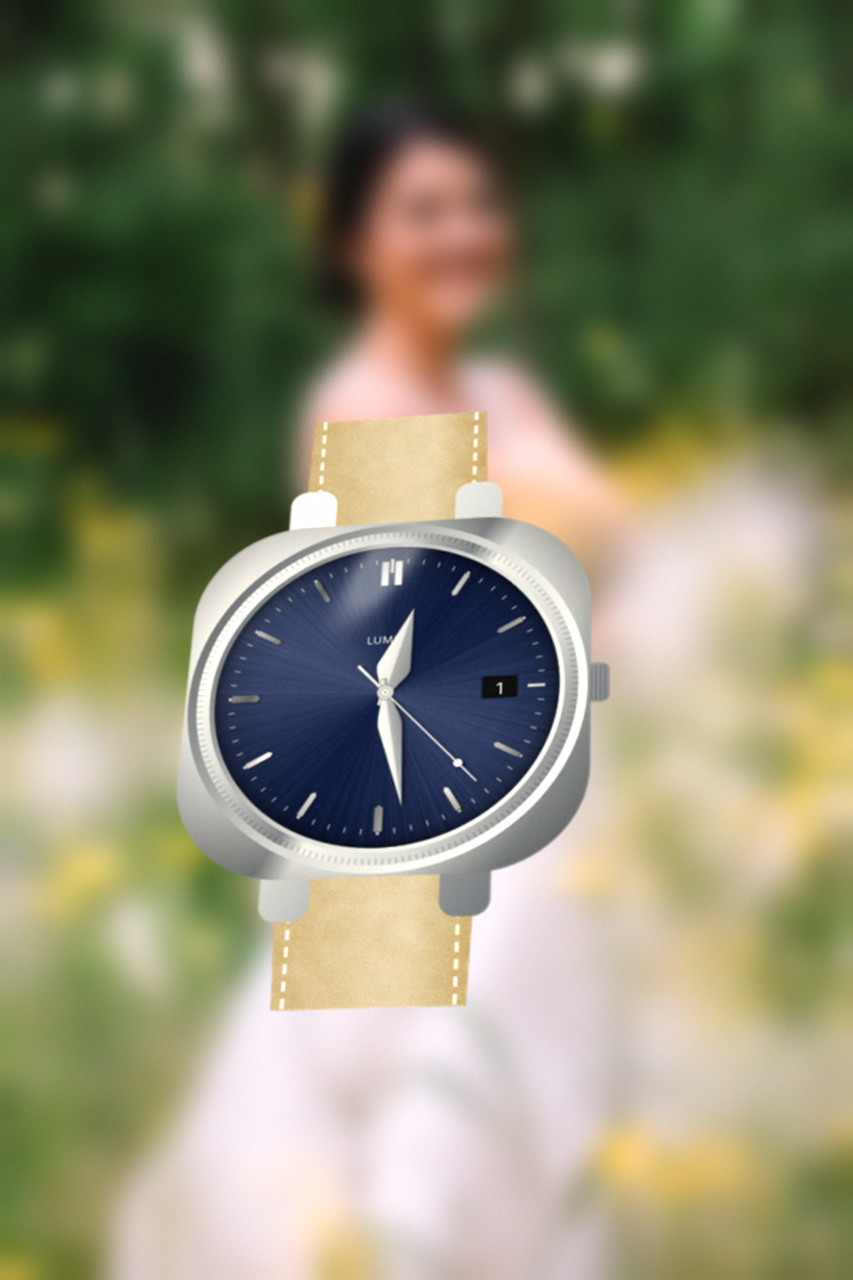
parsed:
12,28,23
